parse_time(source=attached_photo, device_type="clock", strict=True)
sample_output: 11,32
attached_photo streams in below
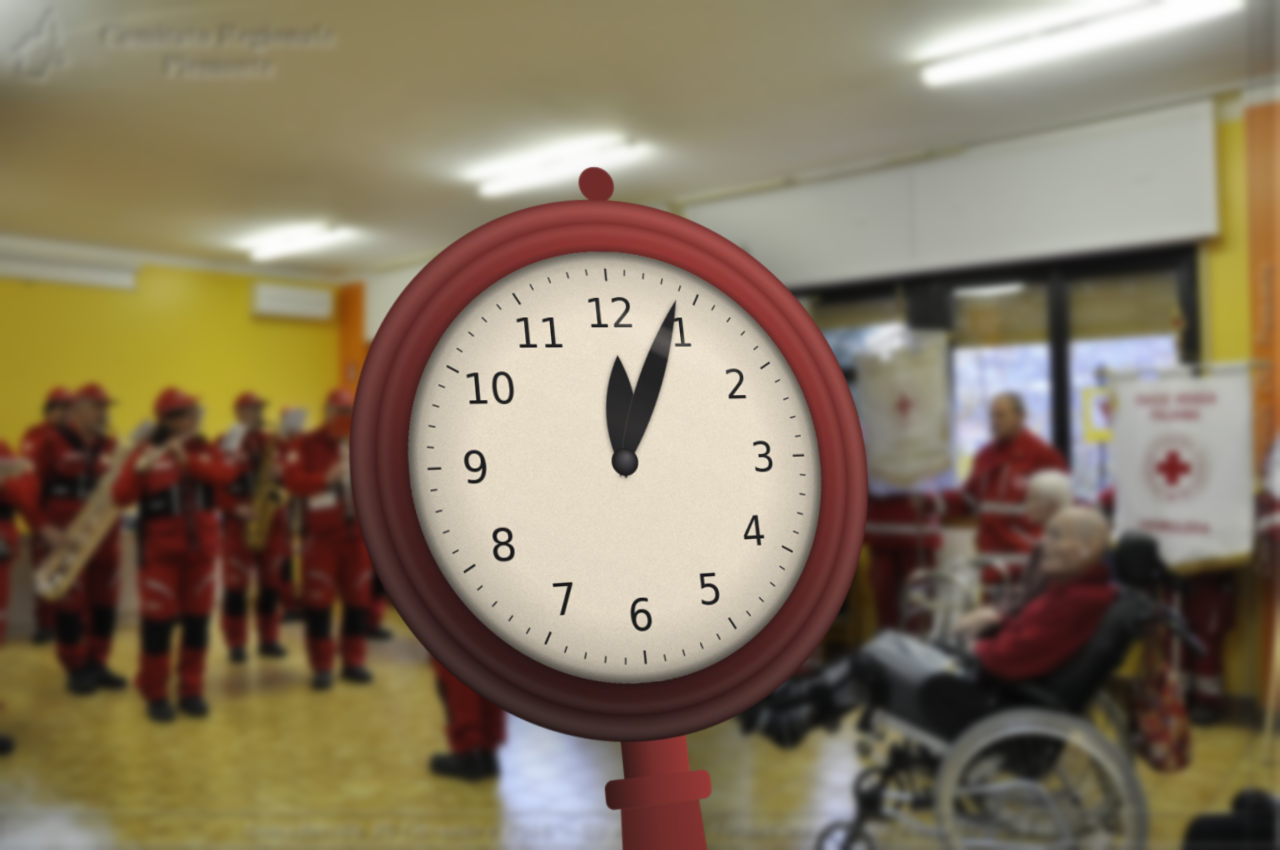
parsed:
12,04
